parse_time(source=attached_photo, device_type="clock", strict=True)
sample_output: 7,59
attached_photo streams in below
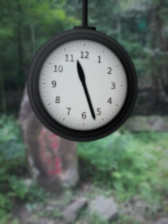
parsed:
11,27
